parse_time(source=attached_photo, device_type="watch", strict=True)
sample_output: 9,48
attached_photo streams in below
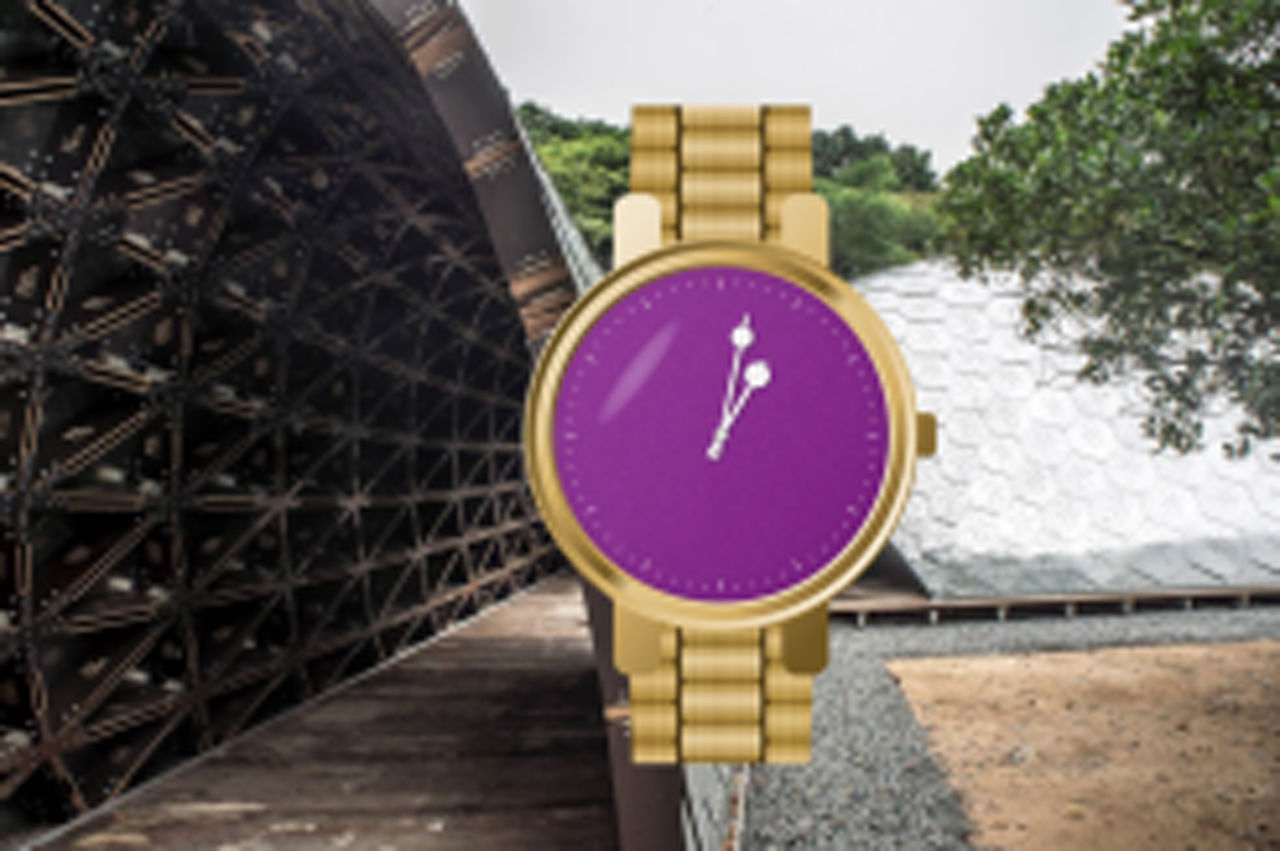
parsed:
1,02
